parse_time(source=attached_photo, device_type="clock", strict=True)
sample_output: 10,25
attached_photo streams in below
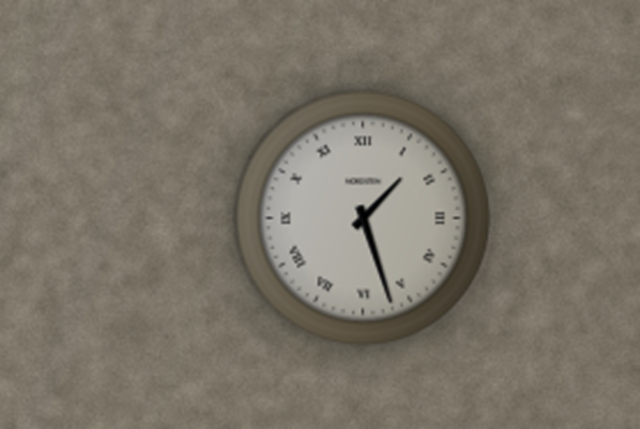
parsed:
1,27
